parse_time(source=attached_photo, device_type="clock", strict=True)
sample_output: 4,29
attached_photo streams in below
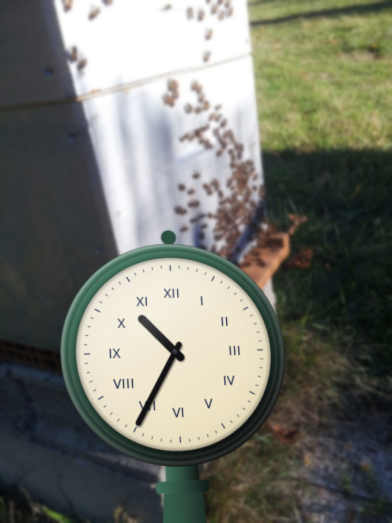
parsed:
10,35
